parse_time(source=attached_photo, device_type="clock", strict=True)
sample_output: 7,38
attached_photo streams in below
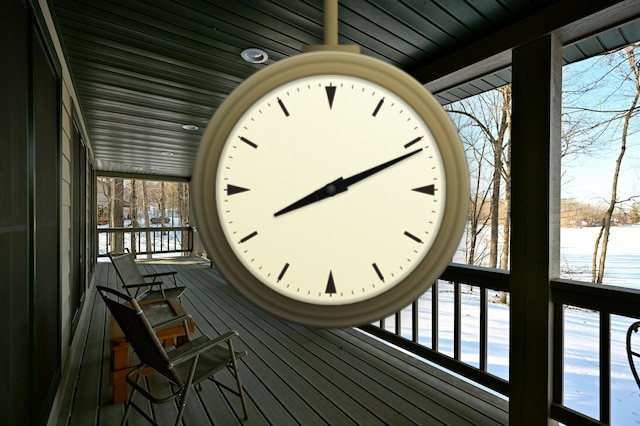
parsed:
8,11
